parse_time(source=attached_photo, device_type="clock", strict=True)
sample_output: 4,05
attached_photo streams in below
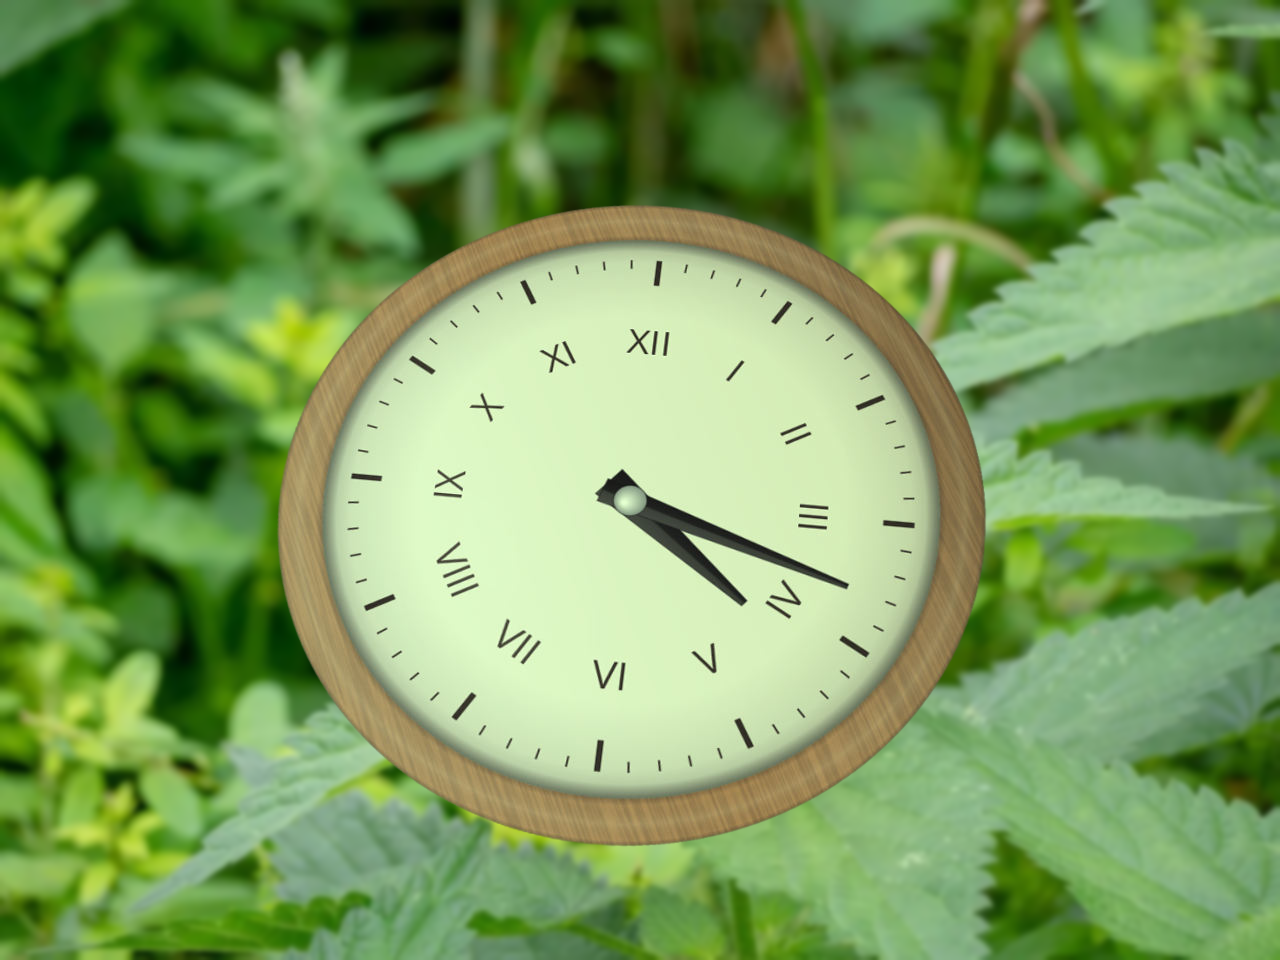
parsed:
4,18
